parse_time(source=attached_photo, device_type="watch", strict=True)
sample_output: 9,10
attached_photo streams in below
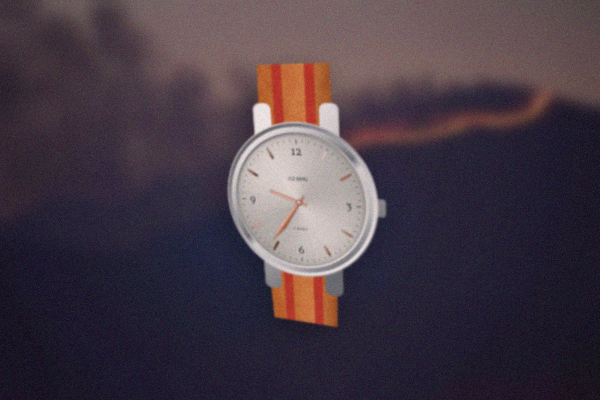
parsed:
9,36
